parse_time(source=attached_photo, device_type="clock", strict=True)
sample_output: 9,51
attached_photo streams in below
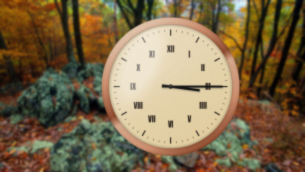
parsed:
3,15
